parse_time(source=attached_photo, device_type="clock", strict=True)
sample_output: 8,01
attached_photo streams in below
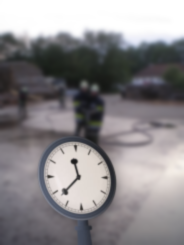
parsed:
11,38
